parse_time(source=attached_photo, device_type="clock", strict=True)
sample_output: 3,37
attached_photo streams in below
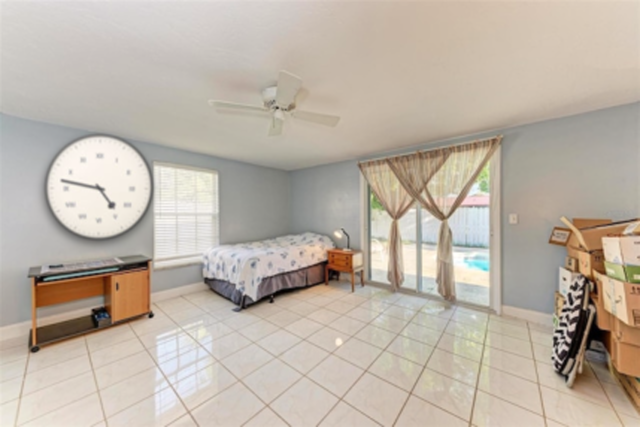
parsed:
4,47
